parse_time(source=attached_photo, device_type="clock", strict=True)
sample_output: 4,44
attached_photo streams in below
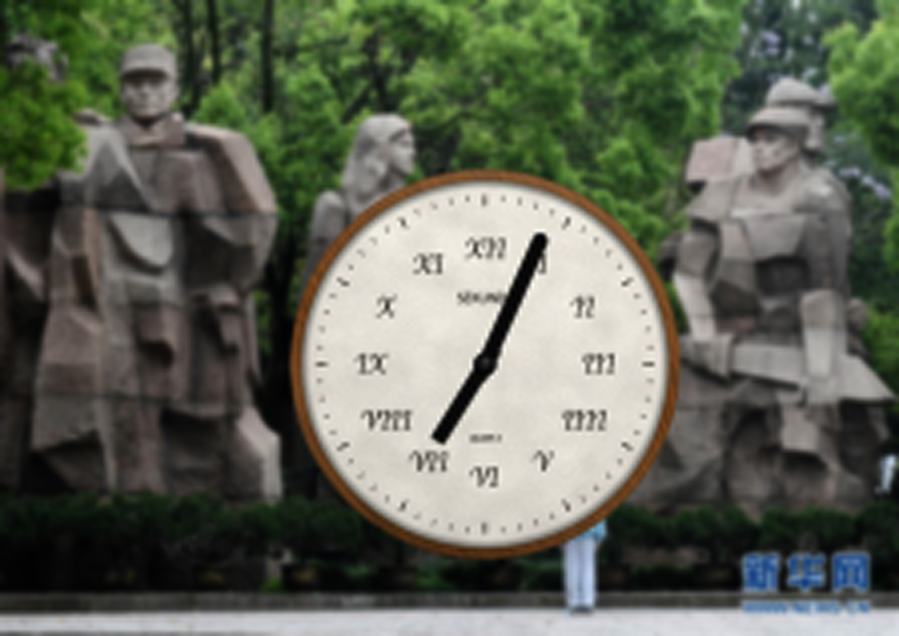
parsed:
7,04
